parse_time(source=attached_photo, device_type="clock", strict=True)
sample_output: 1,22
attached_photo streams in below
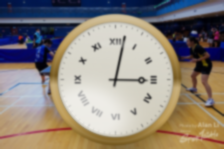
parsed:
3,02
